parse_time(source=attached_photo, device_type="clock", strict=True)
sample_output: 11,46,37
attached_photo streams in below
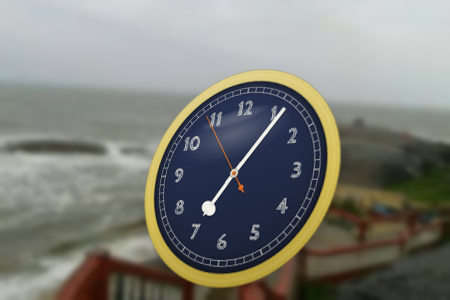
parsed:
7,05,54
